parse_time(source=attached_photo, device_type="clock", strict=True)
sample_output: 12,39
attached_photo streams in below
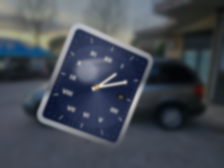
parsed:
1,10
